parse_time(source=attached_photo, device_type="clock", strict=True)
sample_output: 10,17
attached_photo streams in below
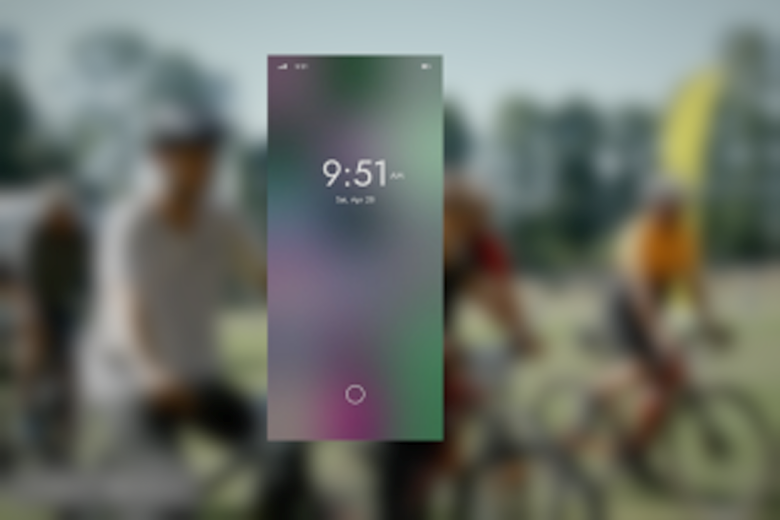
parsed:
9,51
